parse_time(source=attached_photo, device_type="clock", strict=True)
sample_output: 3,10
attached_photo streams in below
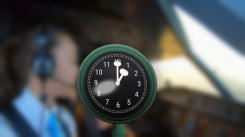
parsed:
1,00
